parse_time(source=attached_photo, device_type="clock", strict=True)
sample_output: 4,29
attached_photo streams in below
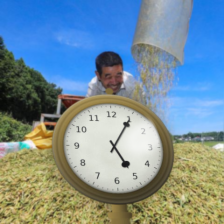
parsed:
5,05
